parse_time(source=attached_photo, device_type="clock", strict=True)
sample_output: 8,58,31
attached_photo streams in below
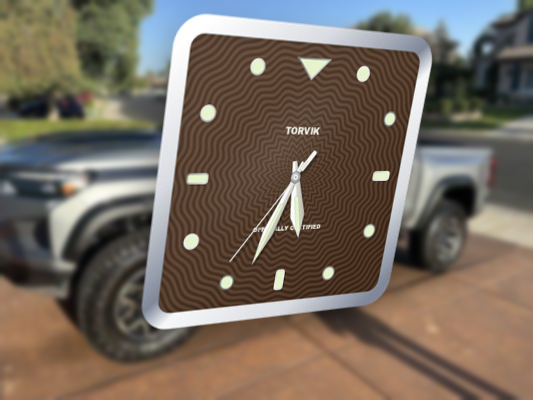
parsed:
5,33,36
